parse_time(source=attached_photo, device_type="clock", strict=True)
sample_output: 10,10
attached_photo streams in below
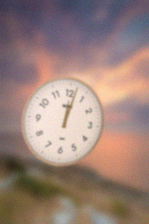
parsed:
12,02
